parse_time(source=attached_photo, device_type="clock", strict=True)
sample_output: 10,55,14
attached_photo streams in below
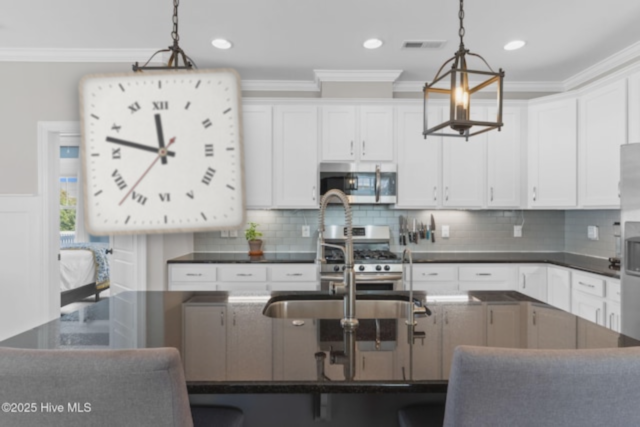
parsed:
11,47,37
